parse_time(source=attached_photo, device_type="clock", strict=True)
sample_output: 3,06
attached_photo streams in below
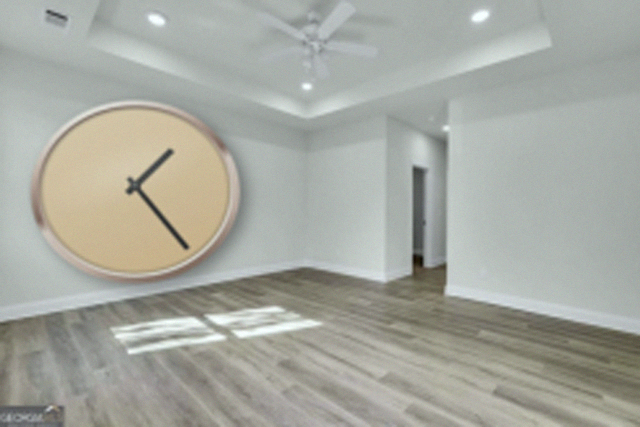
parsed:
1,24
